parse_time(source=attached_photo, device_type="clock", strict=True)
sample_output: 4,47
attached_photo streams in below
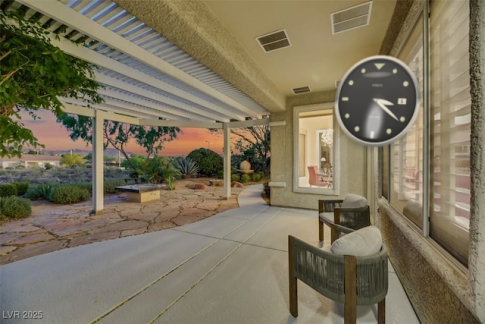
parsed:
3,21
